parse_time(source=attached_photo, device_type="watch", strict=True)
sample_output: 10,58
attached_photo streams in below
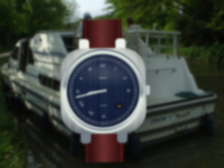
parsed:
8,43
